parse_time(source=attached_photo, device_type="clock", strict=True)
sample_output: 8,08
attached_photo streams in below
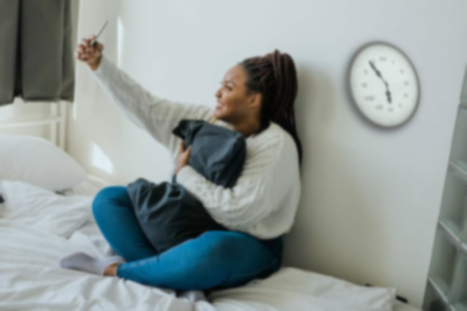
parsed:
5,54
